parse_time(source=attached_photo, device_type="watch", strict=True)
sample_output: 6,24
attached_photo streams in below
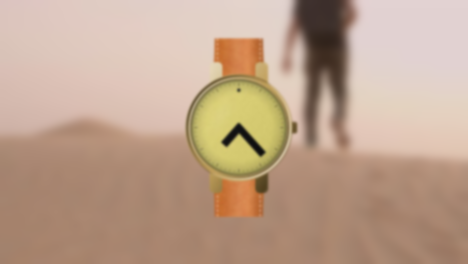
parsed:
7,23
